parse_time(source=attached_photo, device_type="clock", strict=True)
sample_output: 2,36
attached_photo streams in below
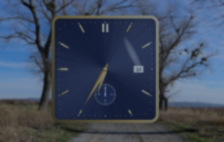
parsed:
6,35
